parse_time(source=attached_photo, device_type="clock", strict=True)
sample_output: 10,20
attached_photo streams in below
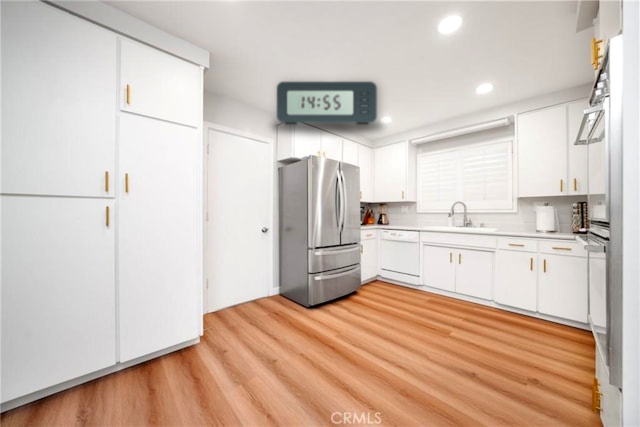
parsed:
14,55
